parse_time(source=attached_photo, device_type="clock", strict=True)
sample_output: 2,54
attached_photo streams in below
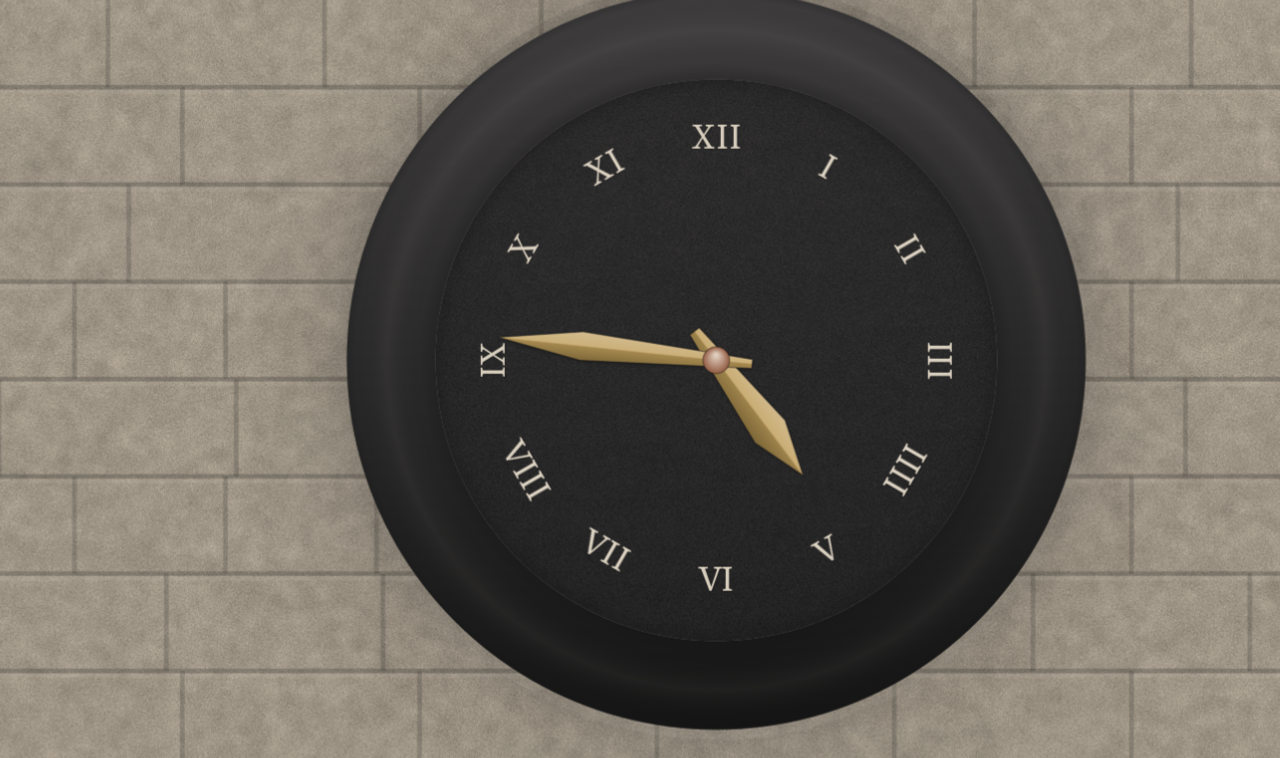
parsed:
4,46
